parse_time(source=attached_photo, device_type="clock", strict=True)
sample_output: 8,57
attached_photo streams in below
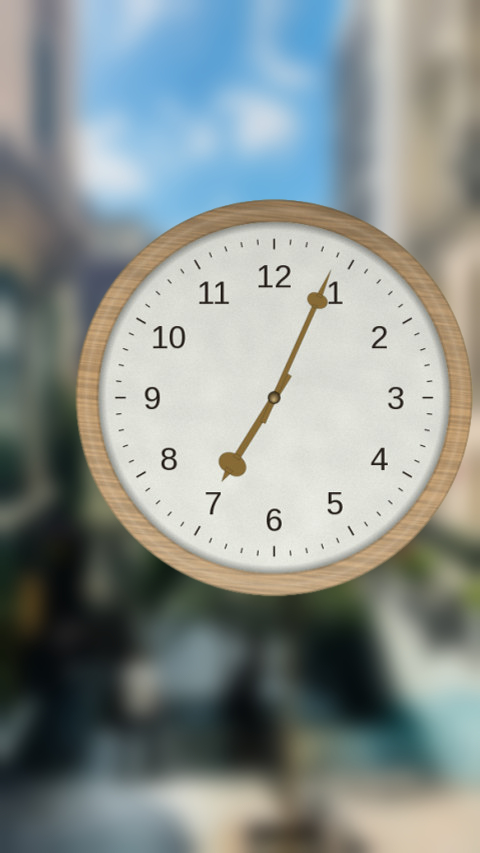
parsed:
7,04
